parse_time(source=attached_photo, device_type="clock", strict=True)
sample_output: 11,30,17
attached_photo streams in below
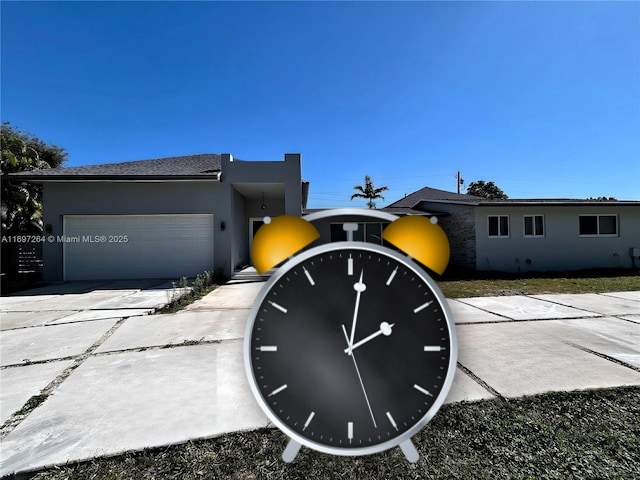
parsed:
2,01,27
